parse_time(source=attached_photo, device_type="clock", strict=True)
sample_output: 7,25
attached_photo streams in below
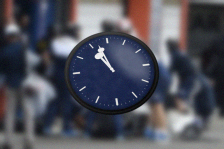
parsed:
10,57
